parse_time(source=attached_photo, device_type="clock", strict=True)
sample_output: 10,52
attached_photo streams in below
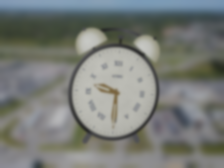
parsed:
9,30
